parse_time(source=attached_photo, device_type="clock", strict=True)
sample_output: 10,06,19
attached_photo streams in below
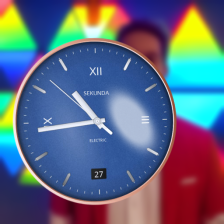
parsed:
10,43,52
